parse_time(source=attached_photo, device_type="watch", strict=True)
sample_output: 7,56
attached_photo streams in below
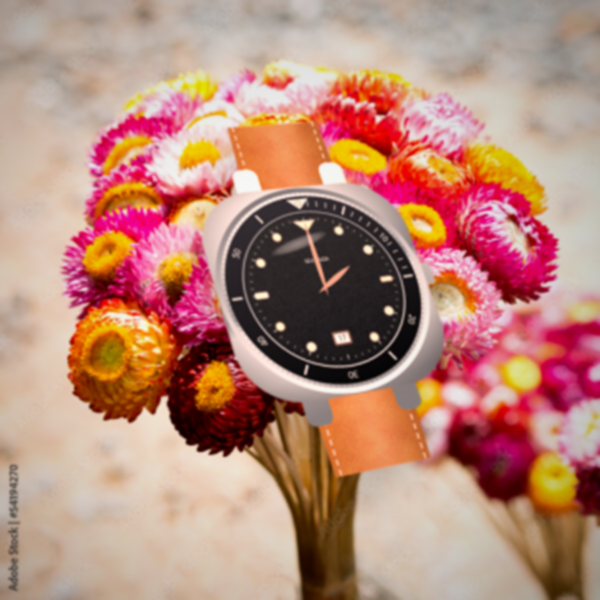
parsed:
2,00
